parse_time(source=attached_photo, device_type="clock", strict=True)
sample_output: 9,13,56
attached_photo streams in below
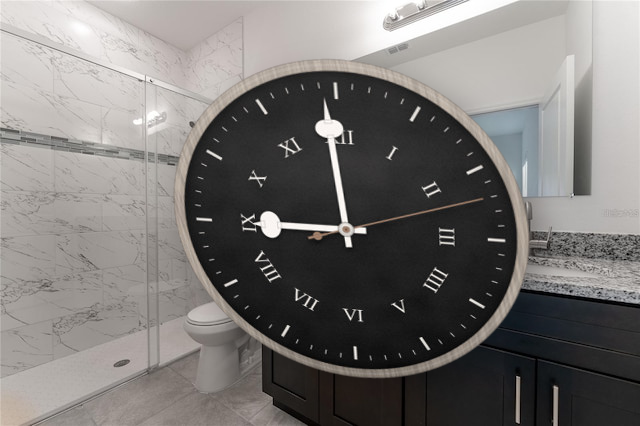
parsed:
8,59,12
